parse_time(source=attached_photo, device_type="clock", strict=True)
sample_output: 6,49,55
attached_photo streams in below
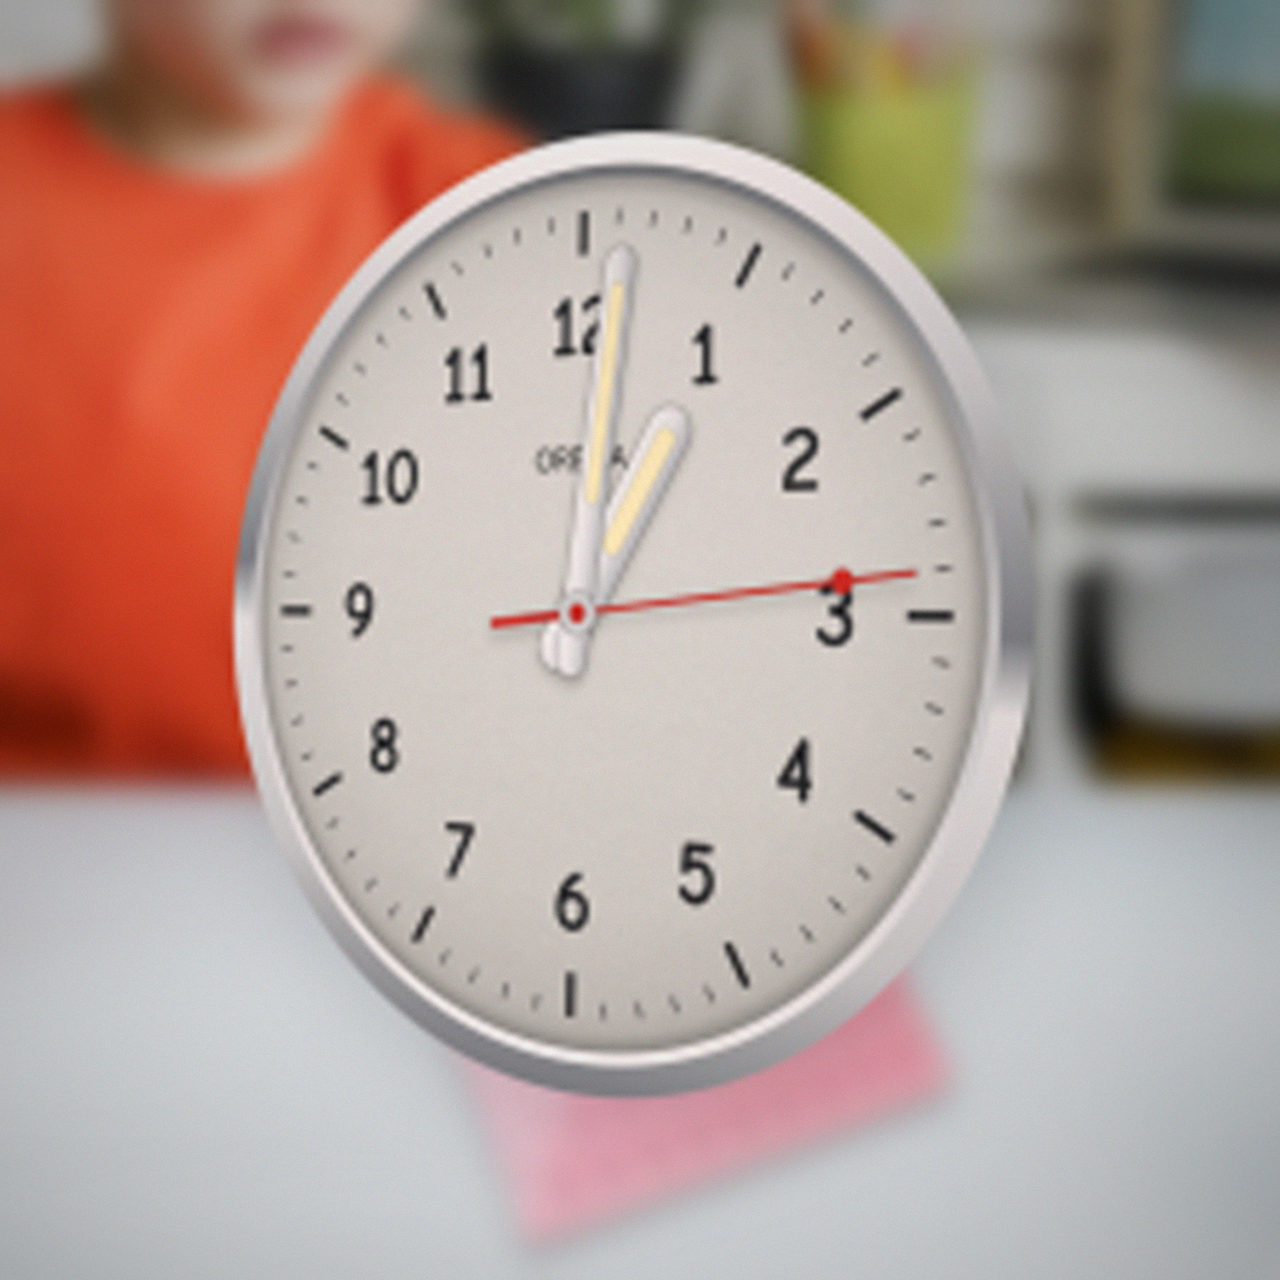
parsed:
1,01,14
